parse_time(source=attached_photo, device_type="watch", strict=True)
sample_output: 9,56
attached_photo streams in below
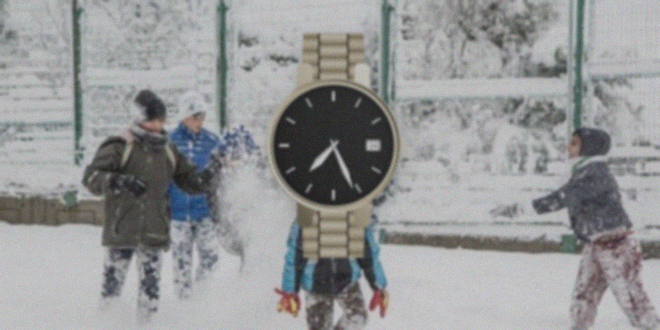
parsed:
7,26
